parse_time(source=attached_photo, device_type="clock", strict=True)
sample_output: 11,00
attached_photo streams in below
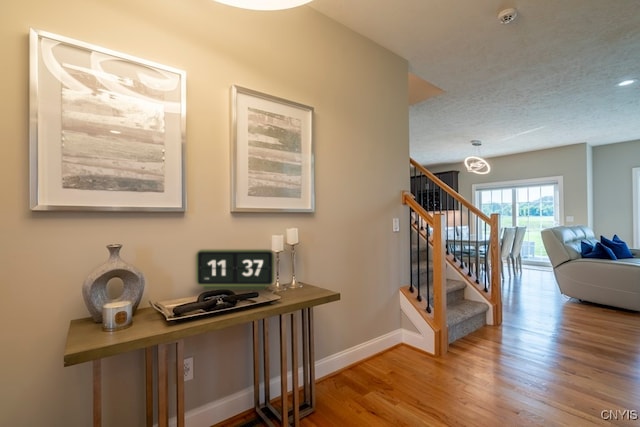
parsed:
11,37
